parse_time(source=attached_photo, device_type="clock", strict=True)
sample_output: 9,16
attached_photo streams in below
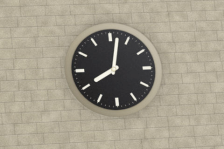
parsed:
8,02
